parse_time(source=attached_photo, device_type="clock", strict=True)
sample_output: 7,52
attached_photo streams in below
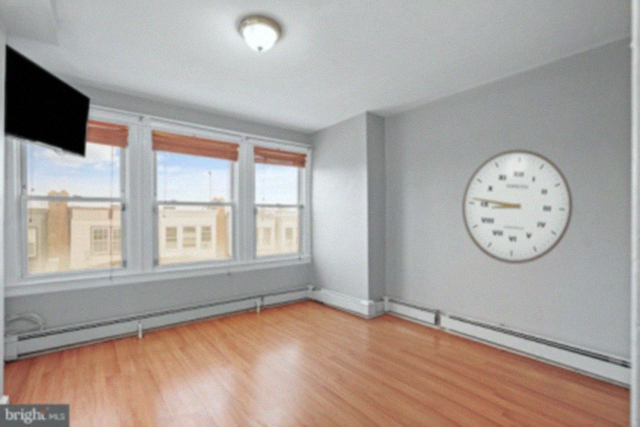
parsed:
8,46
